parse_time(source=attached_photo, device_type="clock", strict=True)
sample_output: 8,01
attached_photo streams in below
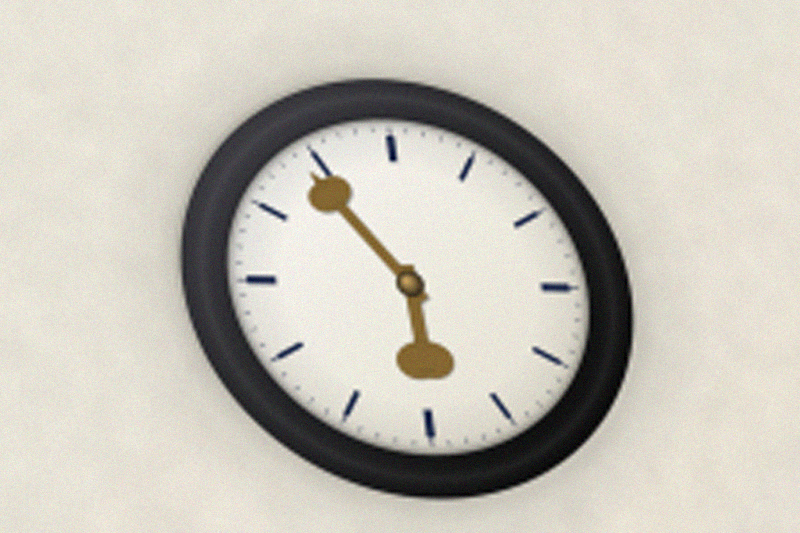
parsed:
5,54
